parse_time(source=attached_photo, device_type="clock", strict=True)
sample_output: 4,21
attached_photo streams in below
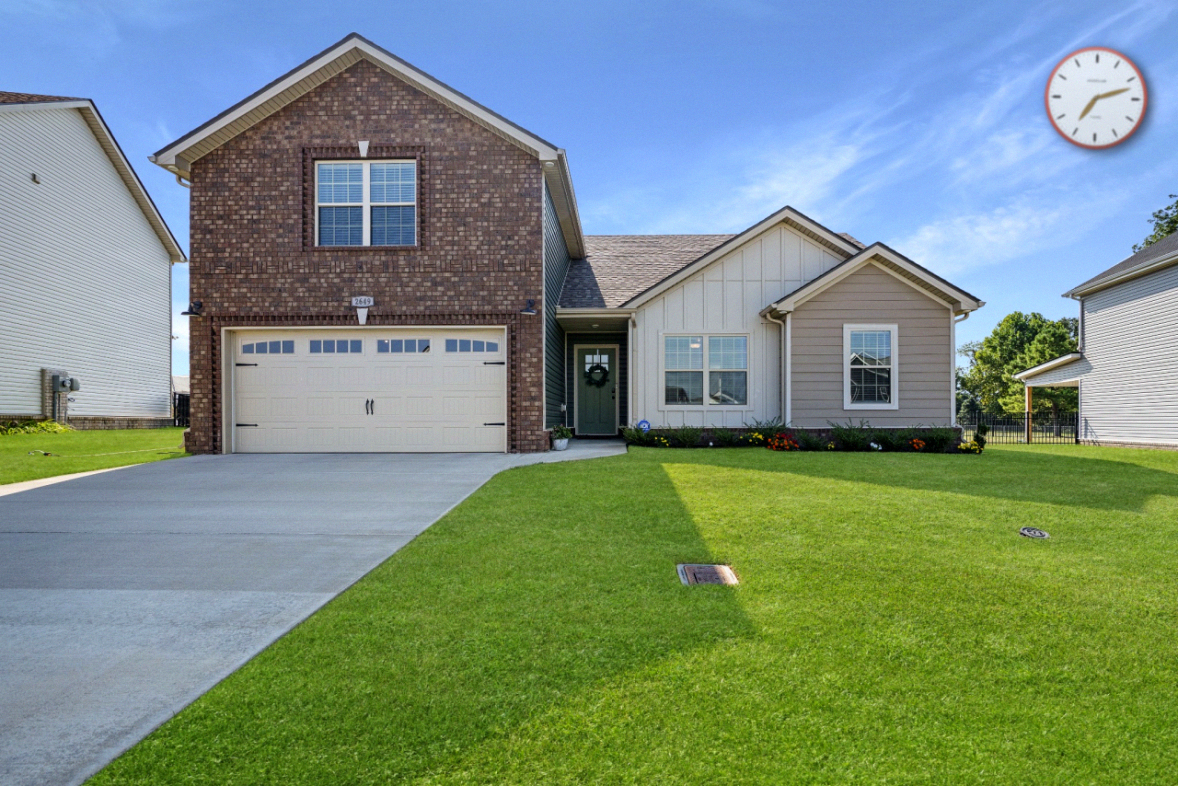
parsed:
7,12
